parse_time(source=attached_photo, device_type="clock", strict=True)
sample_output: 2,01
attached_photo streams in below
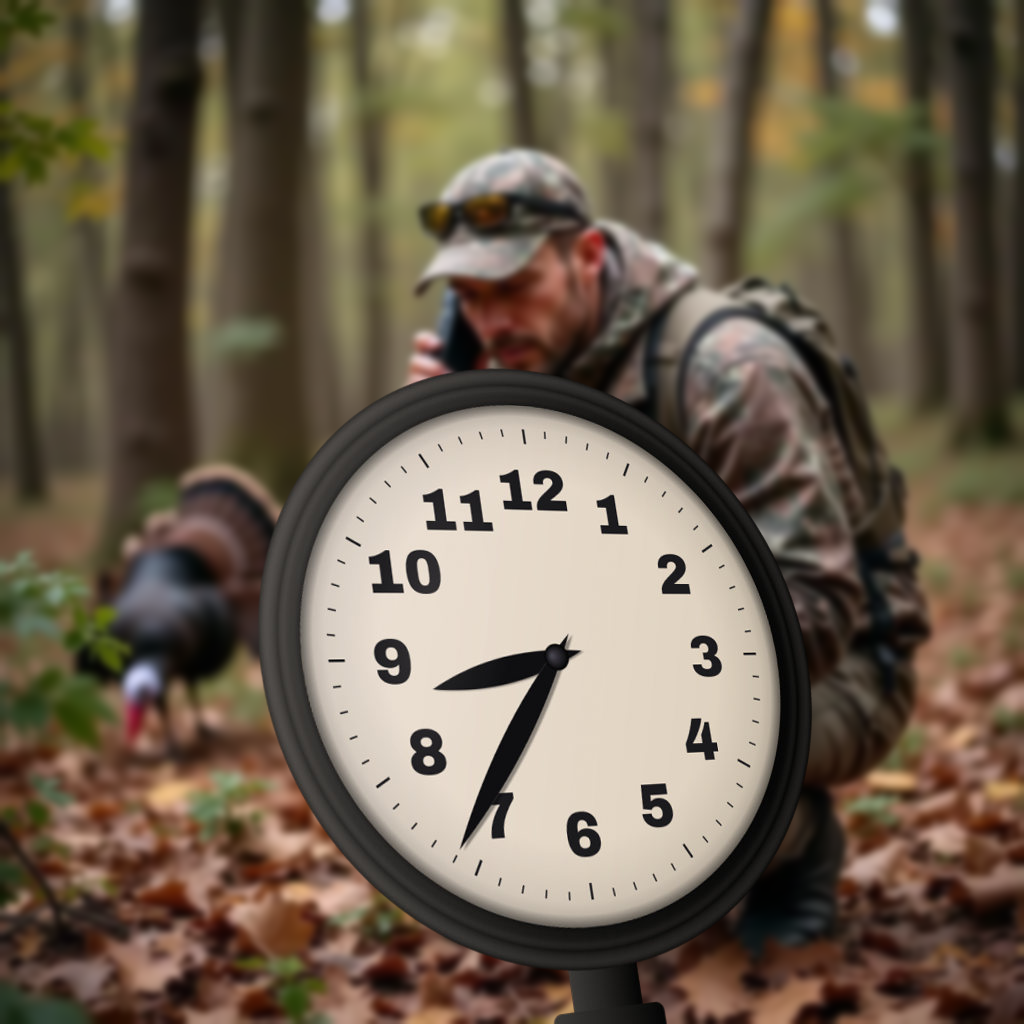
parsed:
8,36
